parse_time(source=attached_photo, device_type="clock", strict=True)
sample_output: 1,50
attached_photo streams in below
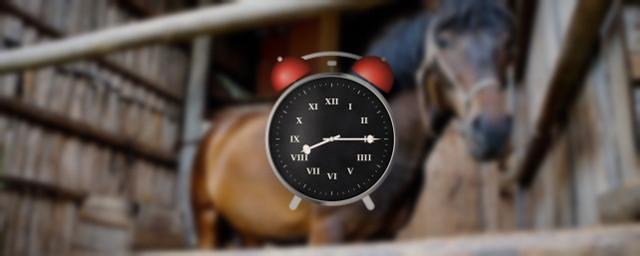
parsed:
8,15
